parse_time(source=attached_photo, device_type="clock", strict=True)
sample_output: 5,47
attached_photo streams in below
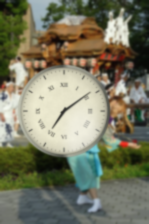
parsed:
7,09
